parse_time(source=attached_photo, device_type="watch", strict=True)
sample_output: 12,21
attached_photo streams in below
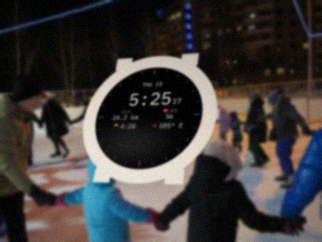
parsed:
5,25
